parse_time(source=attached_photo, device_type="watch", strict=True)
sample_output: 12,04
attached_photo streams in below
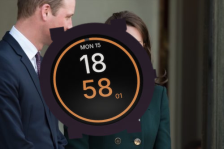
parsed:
18,58
